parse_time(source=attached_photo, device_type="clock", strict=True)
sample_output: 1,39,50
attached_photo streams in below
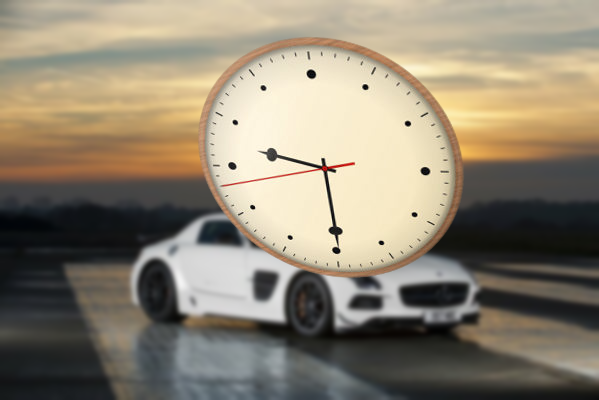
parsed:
9,29,43
